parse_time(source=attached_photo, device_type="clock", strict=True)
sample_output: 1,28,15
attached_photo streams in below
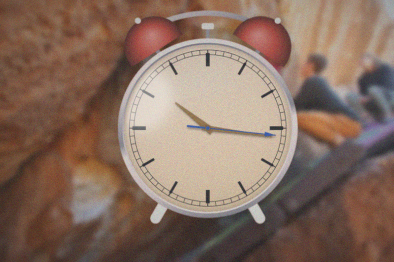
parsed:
10,16,16
